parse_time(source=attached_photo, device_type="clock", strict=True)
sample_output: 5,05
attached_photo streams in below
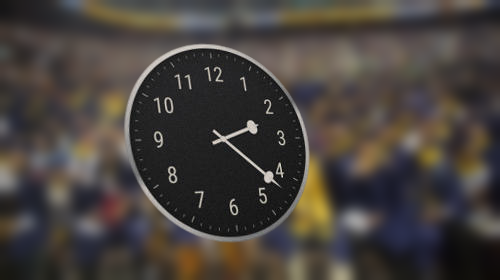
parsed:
2,22
